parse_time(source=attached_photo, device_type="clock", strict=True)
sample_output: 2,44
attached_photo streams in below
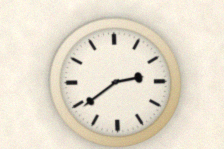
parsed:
2,39
